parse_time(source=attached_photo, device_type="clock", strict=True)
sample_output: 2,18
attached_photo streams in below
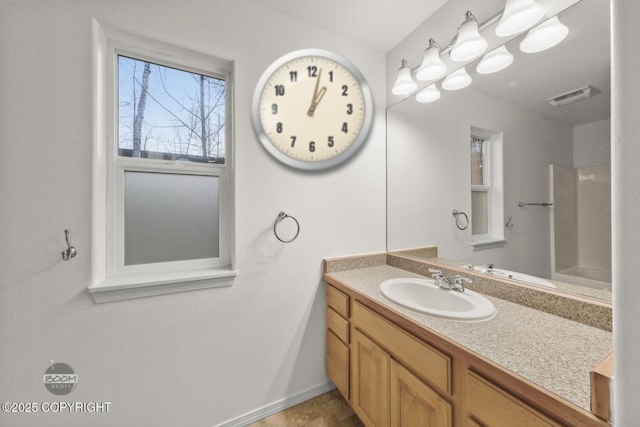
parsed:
1,02
